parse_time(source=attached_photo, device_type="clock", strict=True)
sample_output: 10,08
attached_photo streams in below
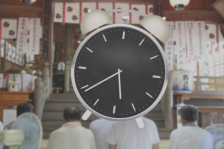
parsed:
5,39
